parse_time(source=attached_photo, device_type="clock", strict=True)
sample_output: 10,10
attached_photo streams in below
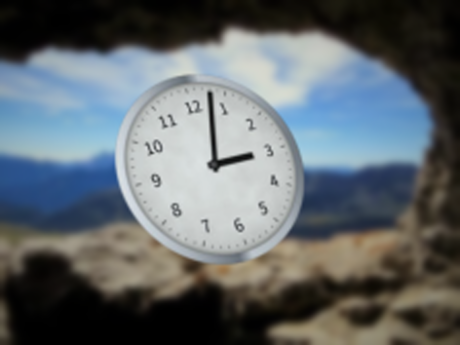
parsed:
3,03
